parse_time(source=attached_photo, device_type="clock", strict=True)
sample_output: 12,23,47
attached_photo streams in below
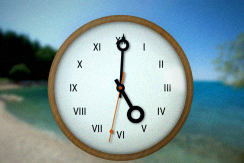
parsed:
5,00,32
